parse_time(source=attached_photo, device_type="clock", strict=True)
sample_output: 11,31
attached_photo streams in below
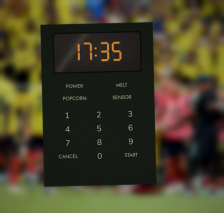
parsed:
17,35
